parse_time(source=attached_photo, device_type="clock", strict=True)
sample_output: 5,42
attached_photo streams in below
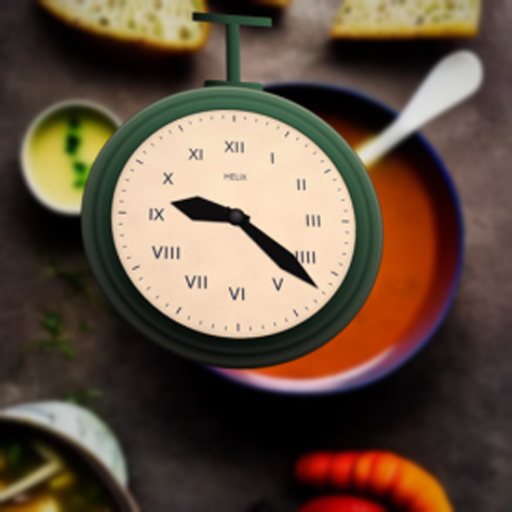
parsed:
9,22
